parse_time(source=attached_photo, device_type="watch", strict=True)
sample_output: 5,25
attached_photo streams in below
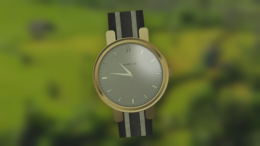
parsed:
10,47
